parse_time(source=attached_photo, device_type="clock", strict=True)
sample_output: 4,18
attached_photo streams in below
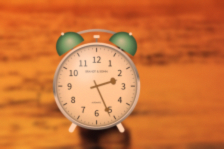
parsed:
2,26
